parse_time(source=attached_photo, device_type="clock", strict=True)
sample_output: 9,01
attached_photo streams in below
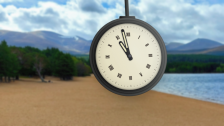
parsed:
10,58
